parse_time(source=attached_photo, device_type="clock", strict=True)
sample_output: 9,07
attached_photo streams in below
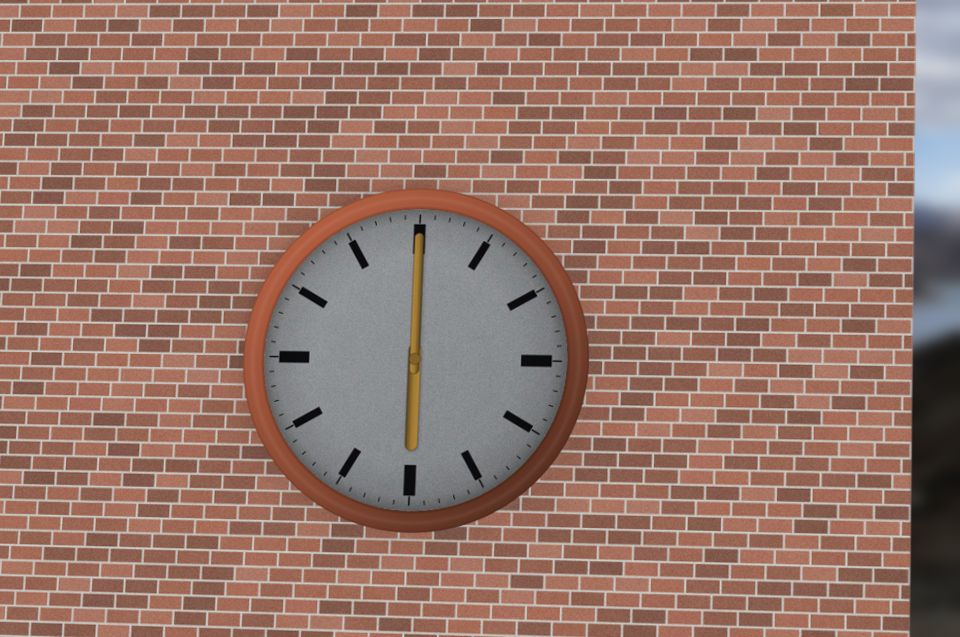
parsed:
6,00
